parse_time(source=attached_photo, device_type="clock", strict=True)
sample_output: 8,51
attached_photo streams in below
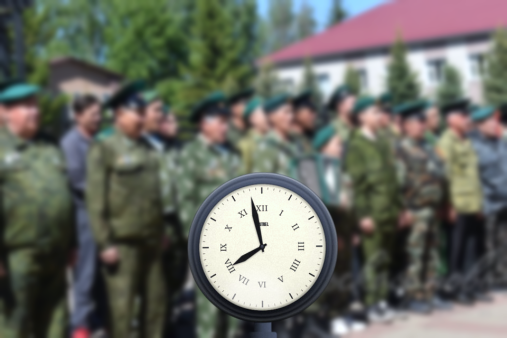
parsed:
7,58
